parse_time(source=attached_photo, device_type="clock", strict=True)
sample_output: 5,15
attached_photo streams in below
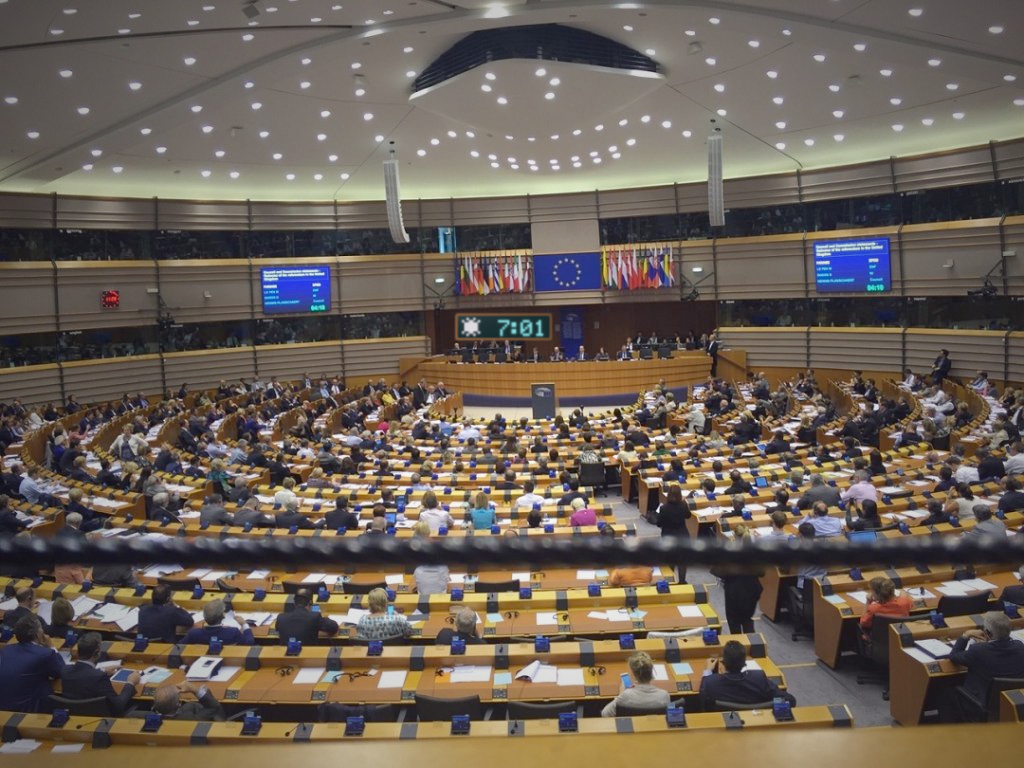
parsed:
7,01
